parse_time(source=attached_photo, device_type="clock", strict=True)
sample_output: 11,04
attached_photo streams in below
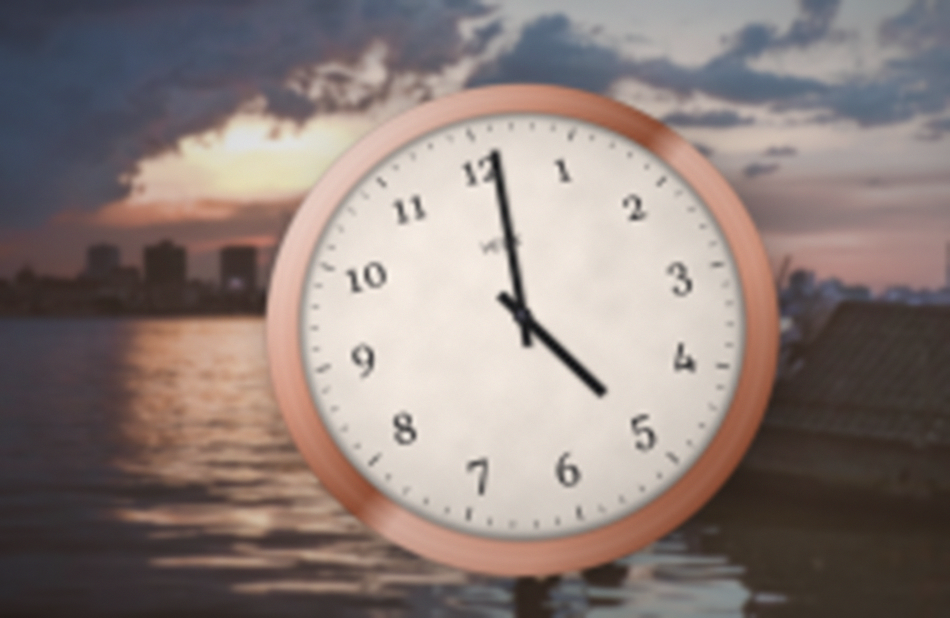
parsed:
5,01
